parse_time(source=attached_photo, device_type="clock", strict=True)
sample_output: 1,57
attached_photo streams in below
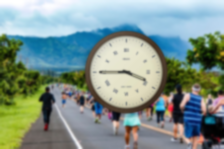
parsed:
3,45
